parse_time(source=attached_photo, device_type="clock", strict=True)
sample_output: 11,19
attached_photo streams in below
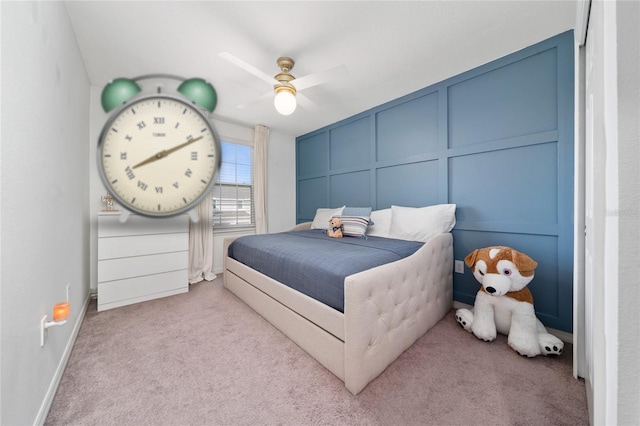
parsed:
8,11
